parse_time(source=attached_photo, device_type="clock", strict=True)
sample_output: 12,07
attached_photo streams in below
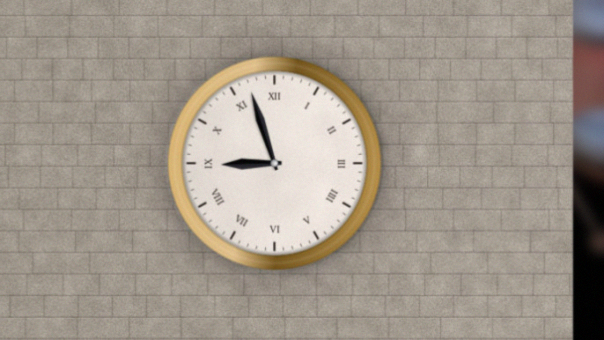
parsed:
8,57
